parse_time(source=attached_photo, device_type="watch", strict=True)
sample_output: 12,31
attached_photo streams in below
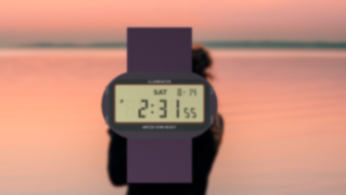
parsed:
2,31
